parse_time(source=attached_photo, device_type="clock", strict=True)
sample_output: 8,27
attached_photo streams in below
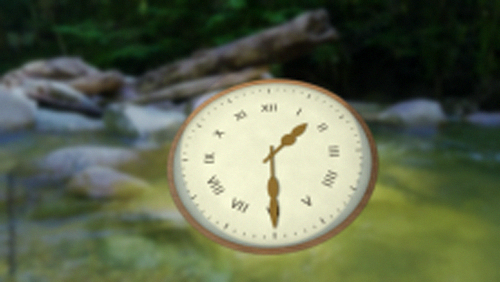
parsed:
1,30
